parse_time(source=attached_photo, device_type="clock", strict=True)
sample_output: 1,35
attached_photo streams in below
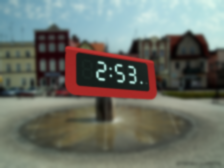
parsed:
2,53
